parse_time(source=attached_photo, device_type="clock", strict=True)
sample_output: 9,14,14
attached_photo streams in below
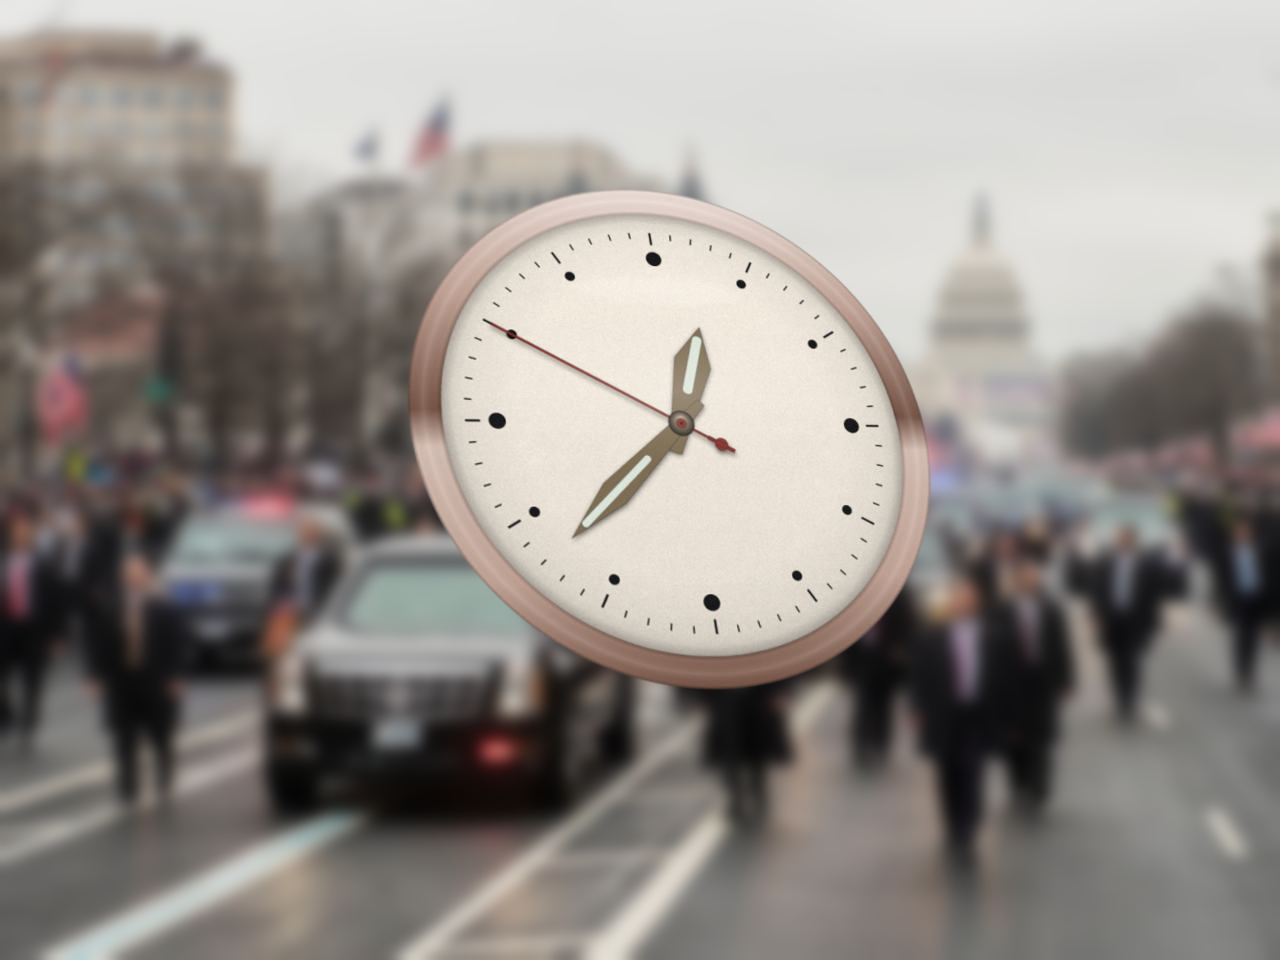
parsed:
12,37,50
